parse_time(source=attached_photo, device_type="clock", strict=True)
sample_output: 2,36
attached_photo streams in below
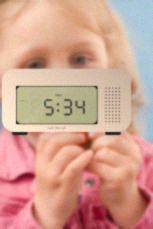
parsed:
5,34
